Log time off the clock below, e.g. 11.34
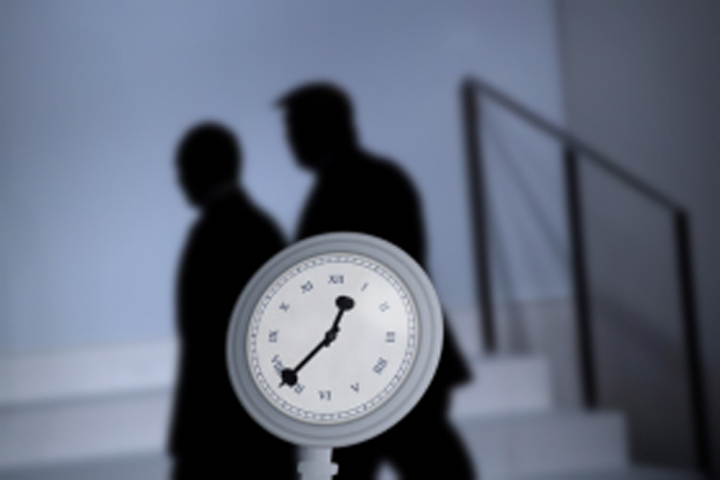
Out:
12.37
